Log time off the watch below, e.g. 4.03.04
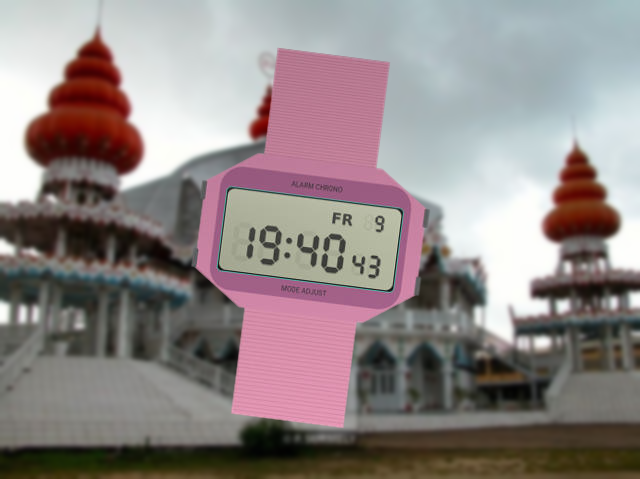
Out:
19.40.43
